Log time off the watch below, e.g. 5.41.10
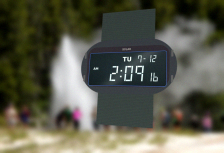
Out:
2.09.16
